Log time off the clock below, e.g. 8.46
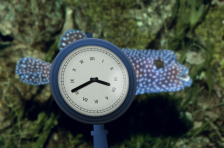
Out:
3.41
